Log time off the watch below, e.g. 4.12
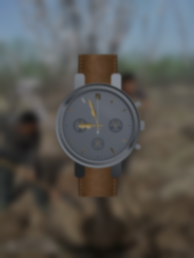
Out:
8.57
